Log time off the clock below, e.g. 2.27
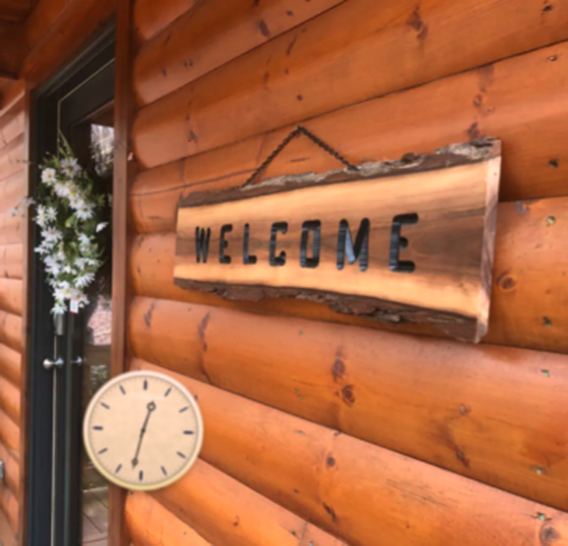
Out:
12.32
